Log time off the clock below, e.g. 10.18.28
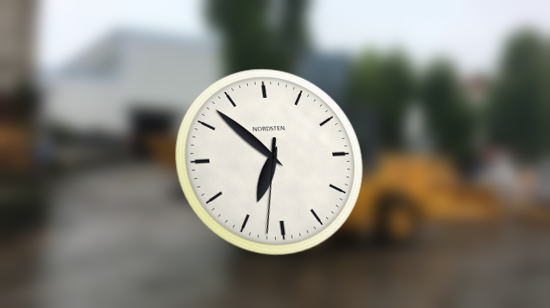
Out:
6.52.32
